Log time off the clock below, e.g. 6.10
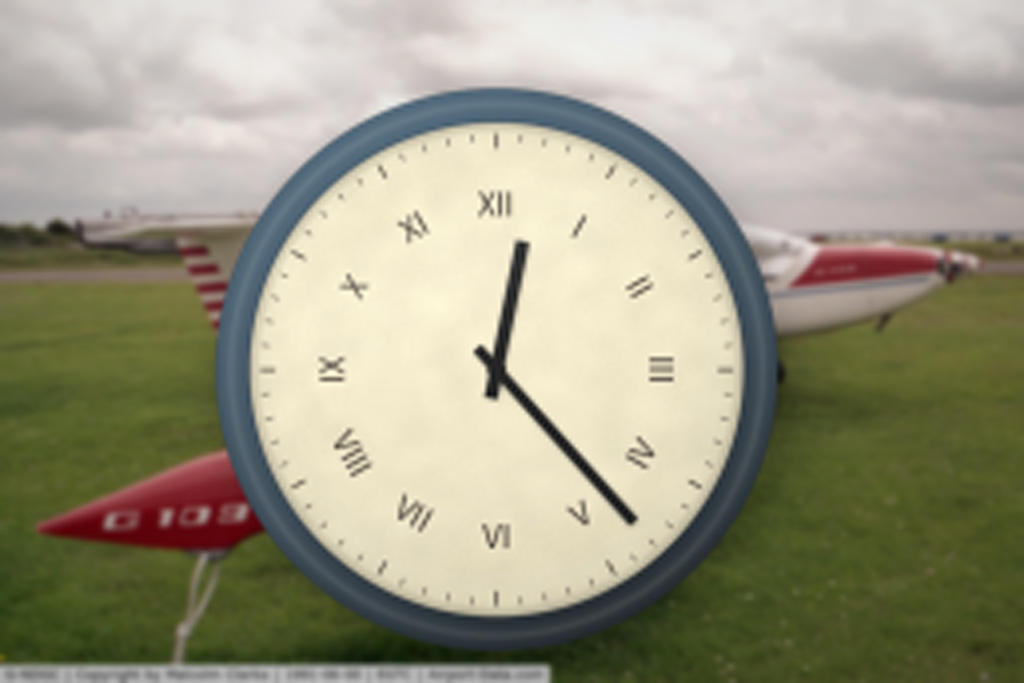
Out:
12.23
